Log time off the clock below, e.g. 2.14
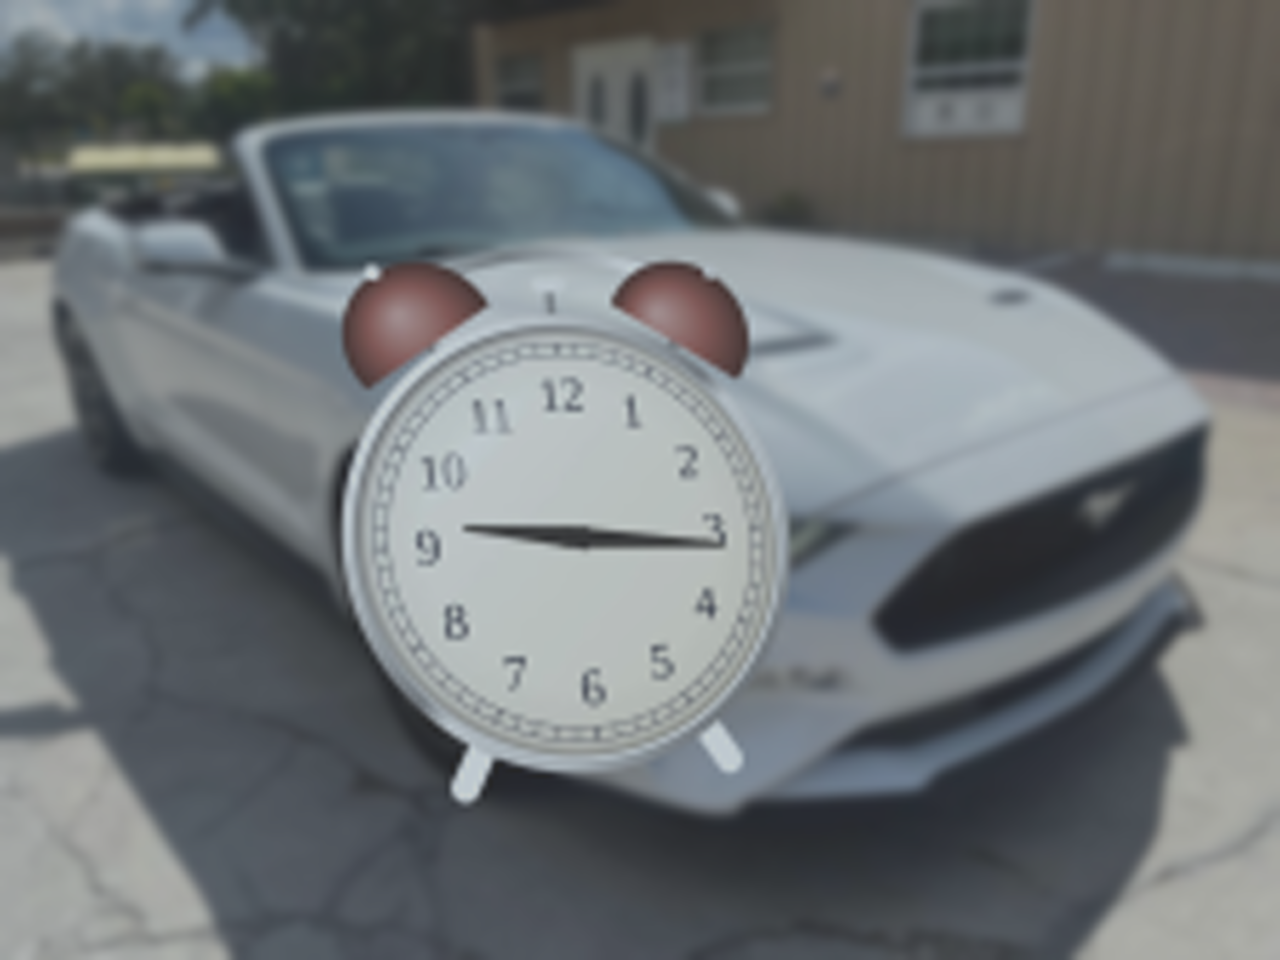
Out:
9.16
